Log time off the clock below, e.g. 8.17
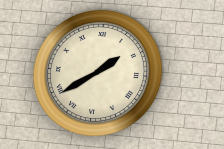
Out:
1.39
